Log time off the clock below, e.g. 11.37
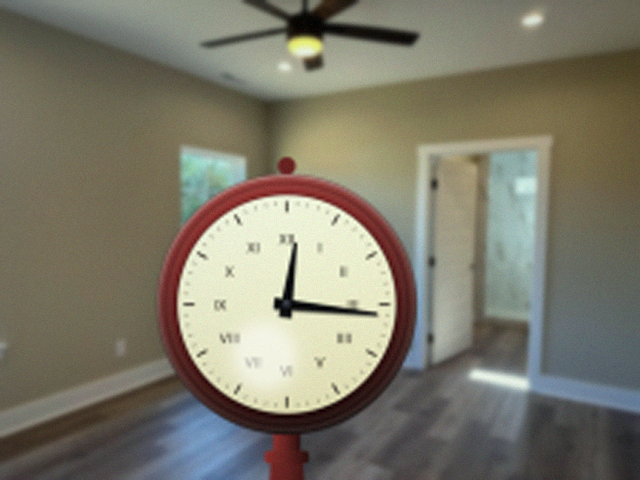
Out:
12.16
